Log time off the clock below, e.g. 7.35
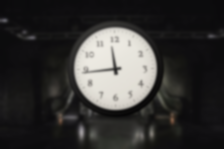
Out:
11.44
